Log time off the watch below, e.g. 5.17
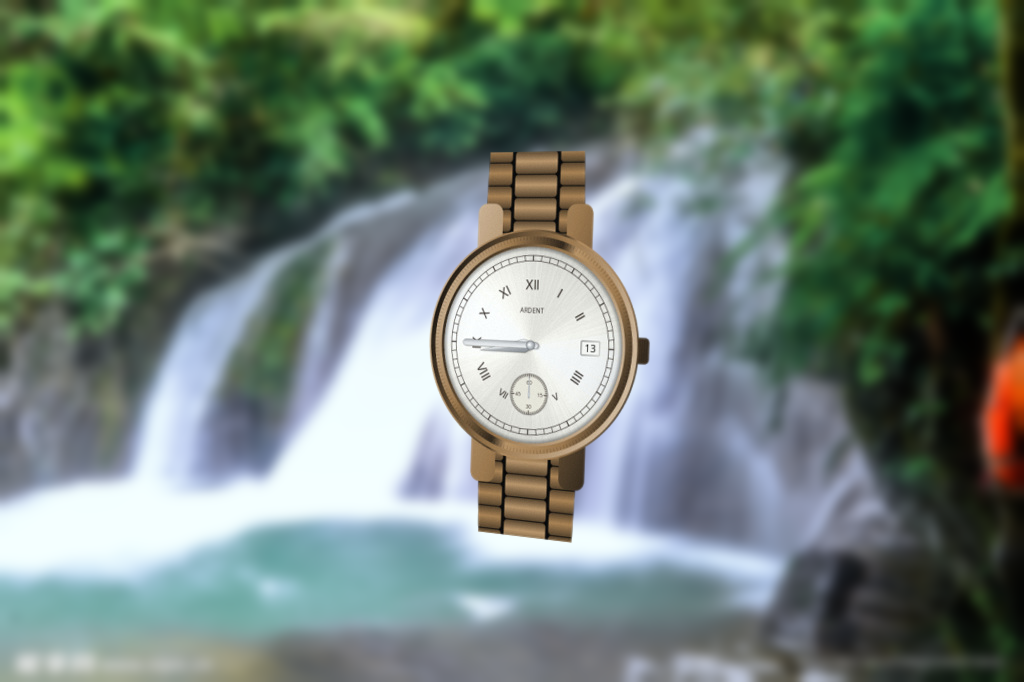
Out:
8.45
